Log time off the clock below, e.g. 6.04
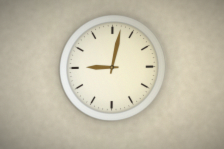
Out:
9.02
